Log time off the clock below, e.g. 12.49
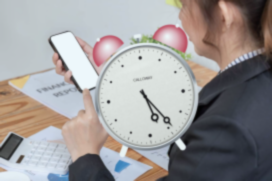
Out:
5.24
